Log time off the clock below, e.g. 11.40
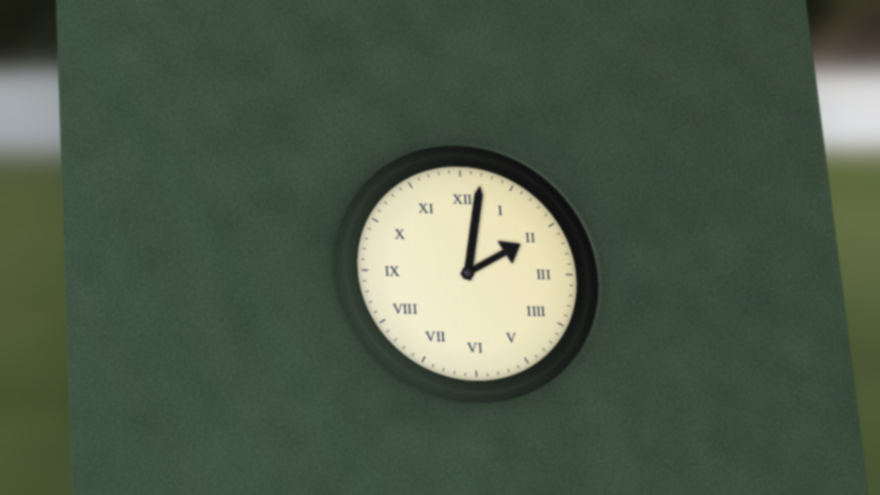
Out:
2.02
